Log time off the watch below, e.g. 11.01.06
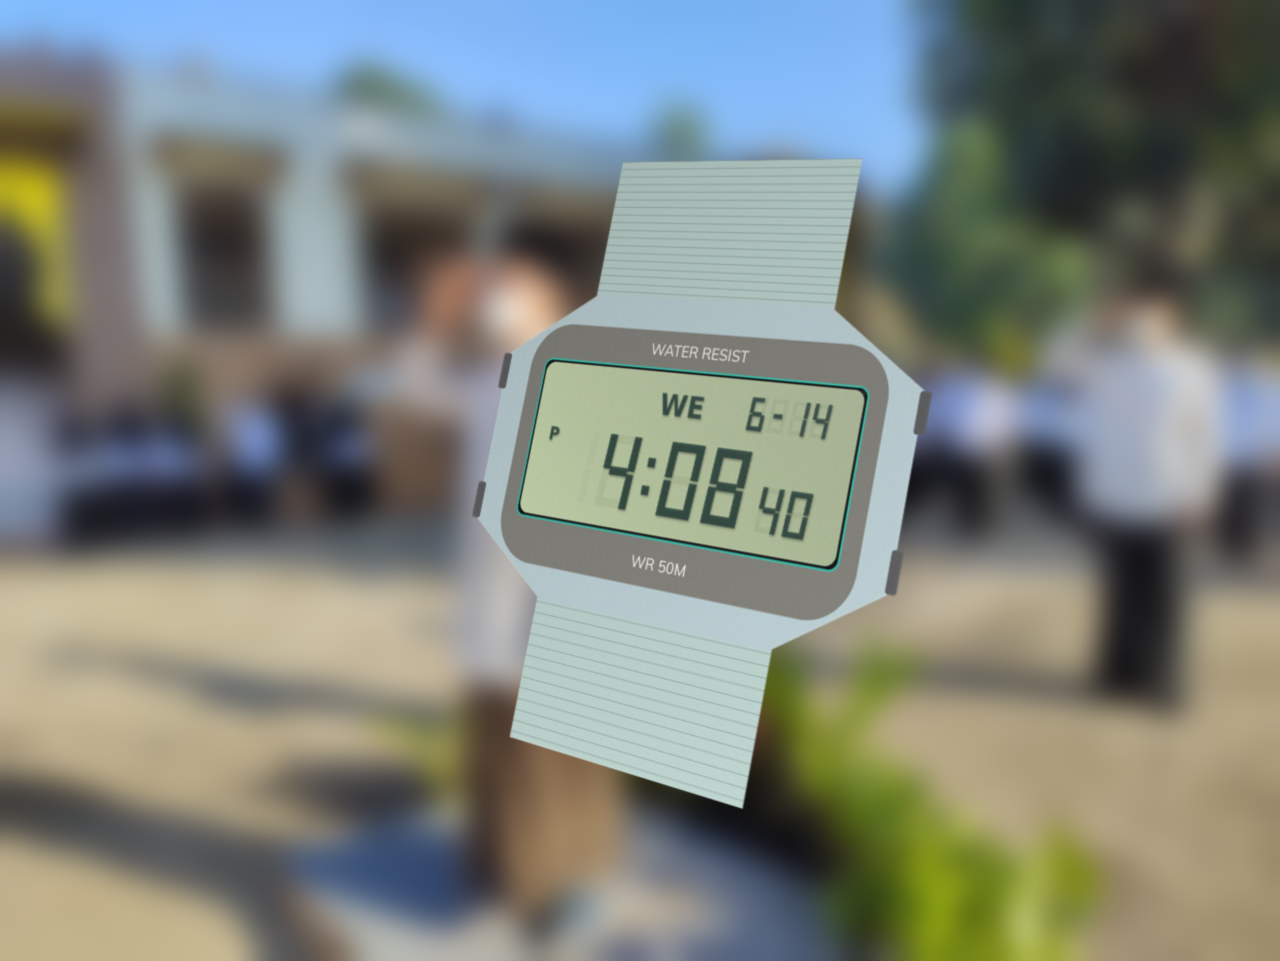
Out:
4.08.40
